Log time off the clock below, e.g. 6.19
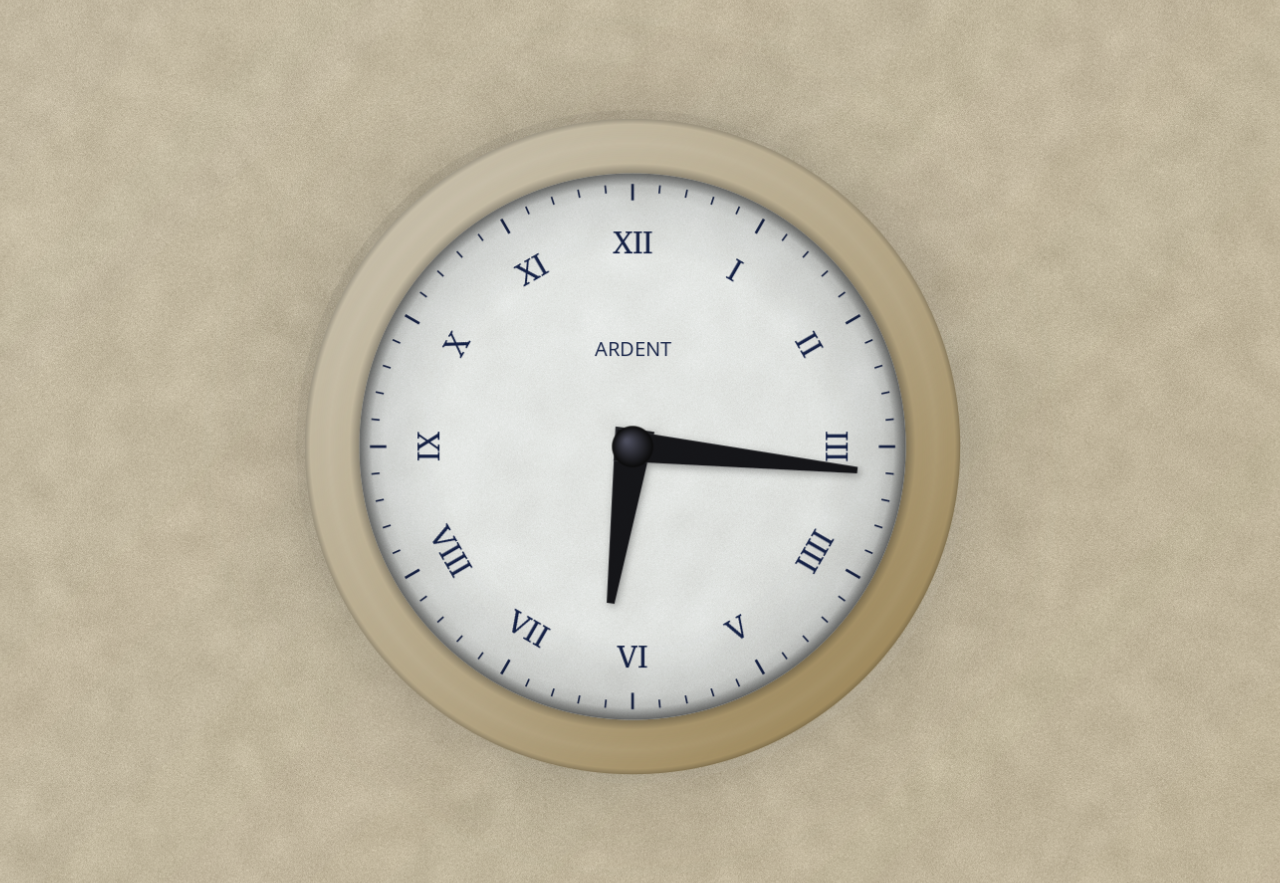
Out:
6.16
